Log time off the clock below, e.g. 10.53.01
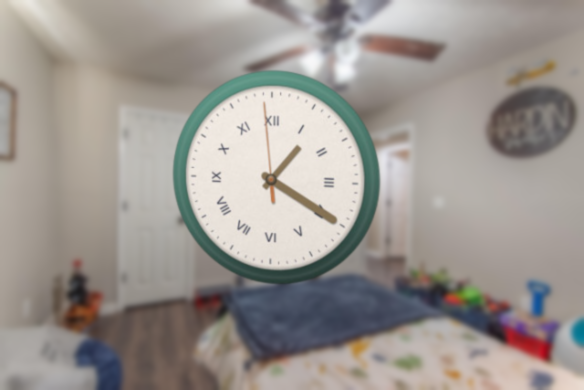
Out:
1.19.59
